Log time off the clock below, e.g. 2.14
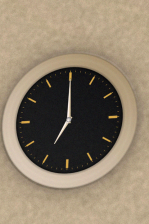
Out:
7.00
